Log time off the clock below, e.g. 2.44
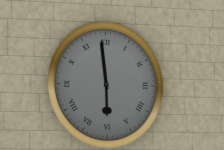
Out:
5.59
